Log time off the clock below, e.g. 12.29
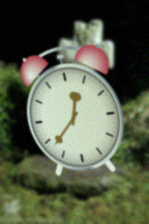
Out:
12.38
